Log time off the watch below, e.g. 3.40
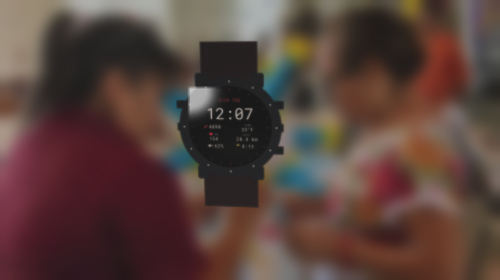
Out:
12.07
